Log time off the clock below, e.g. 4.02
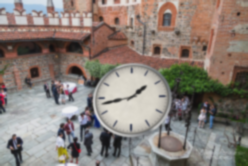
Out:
1.43
